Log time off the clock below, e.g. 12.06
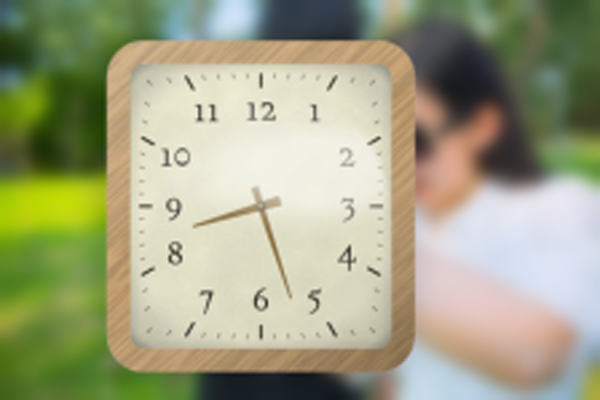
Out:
8.27
